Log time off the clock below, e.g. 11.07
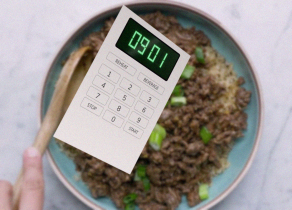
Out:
9.01
